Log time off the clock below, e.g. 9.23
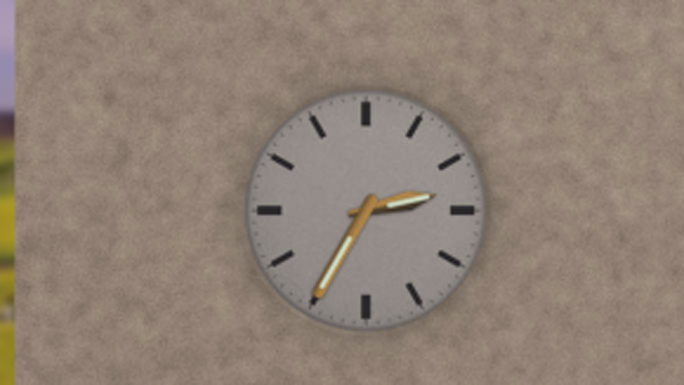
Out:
2.35
